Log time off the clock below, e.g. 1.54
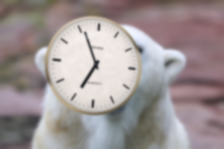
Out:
6.56
